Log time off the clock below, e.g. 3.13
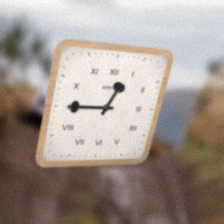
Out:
12.45
